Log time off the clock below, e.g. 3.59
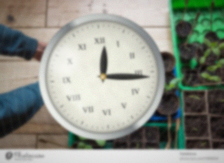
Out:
12.16
